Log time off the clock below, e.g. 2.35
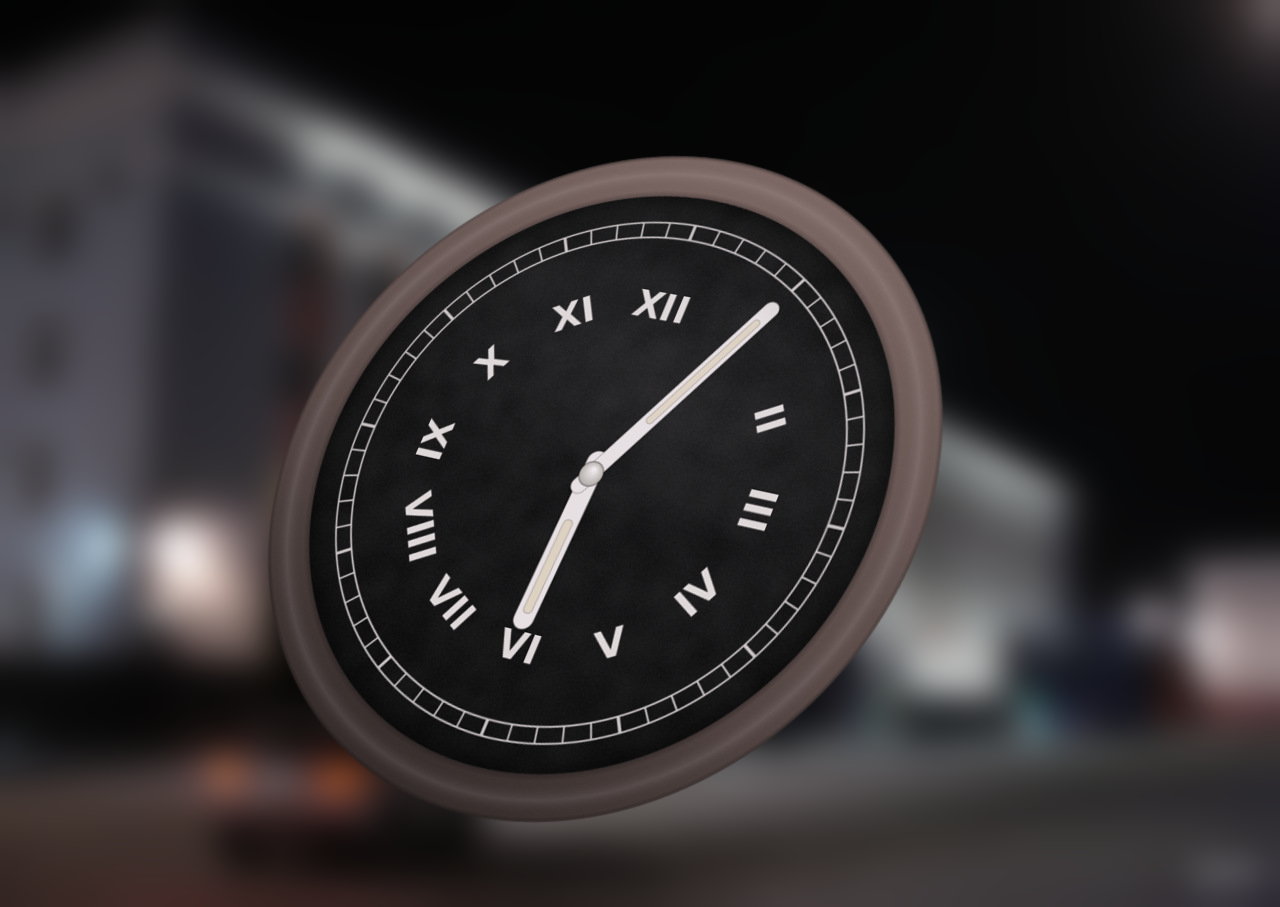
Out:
6.05
